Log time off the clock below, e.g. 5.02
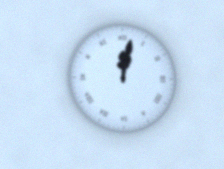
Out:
12.02
